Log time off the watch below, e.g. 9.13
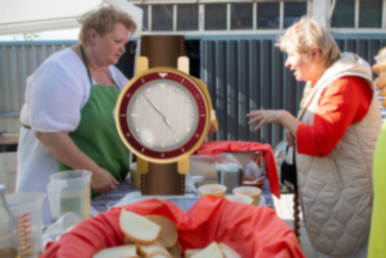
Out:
4.53
